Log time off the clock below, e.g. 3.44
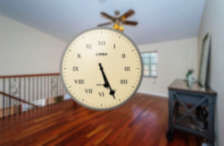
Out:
5.26
